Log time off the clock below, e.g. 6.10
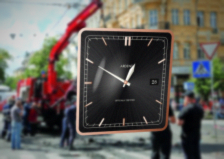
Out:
12.50
